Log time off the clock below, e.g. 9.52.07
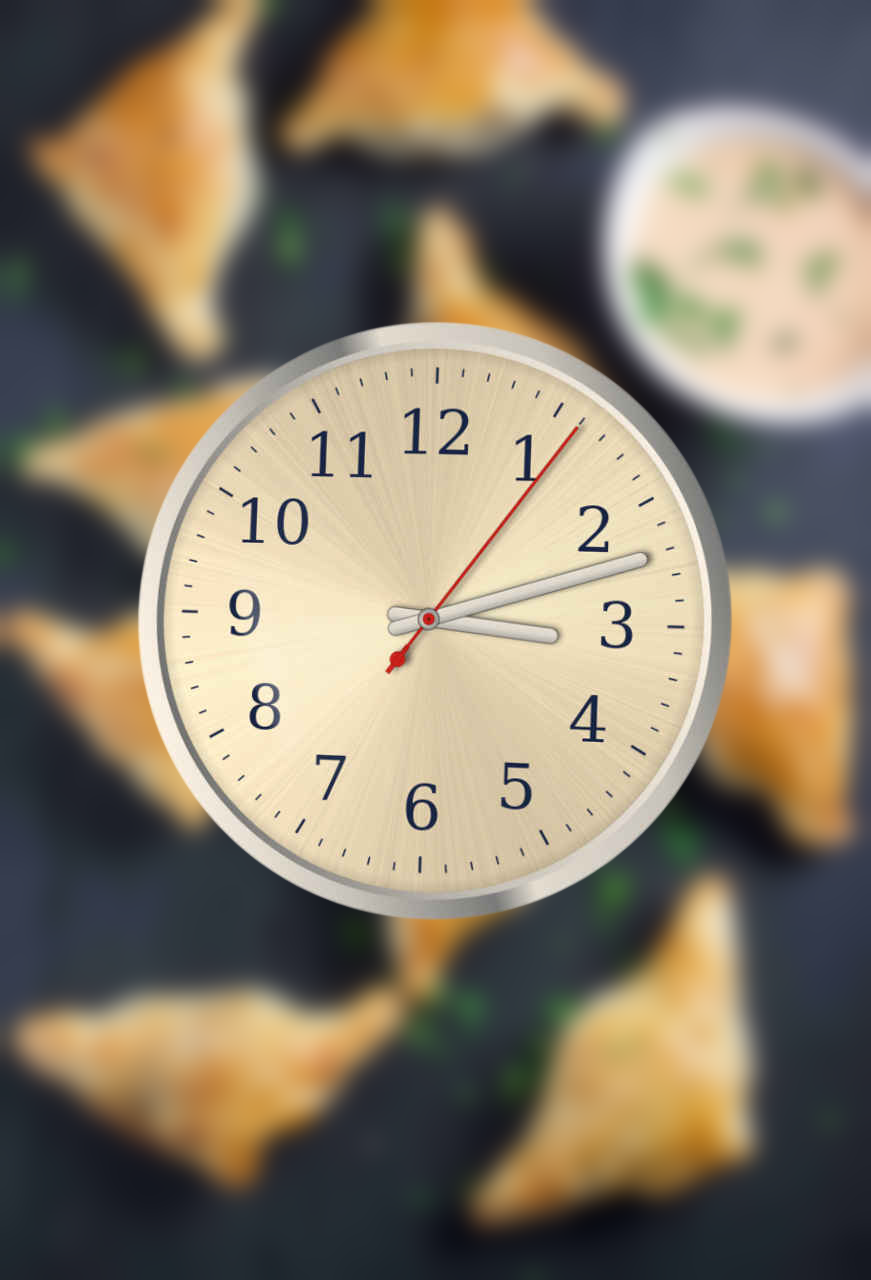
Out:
3.12.06
